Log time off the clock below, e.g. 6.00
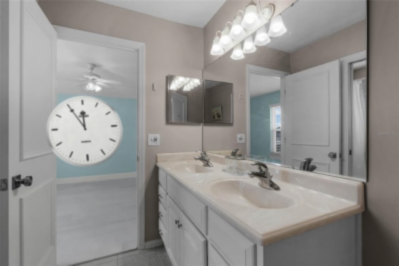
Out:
11.55
